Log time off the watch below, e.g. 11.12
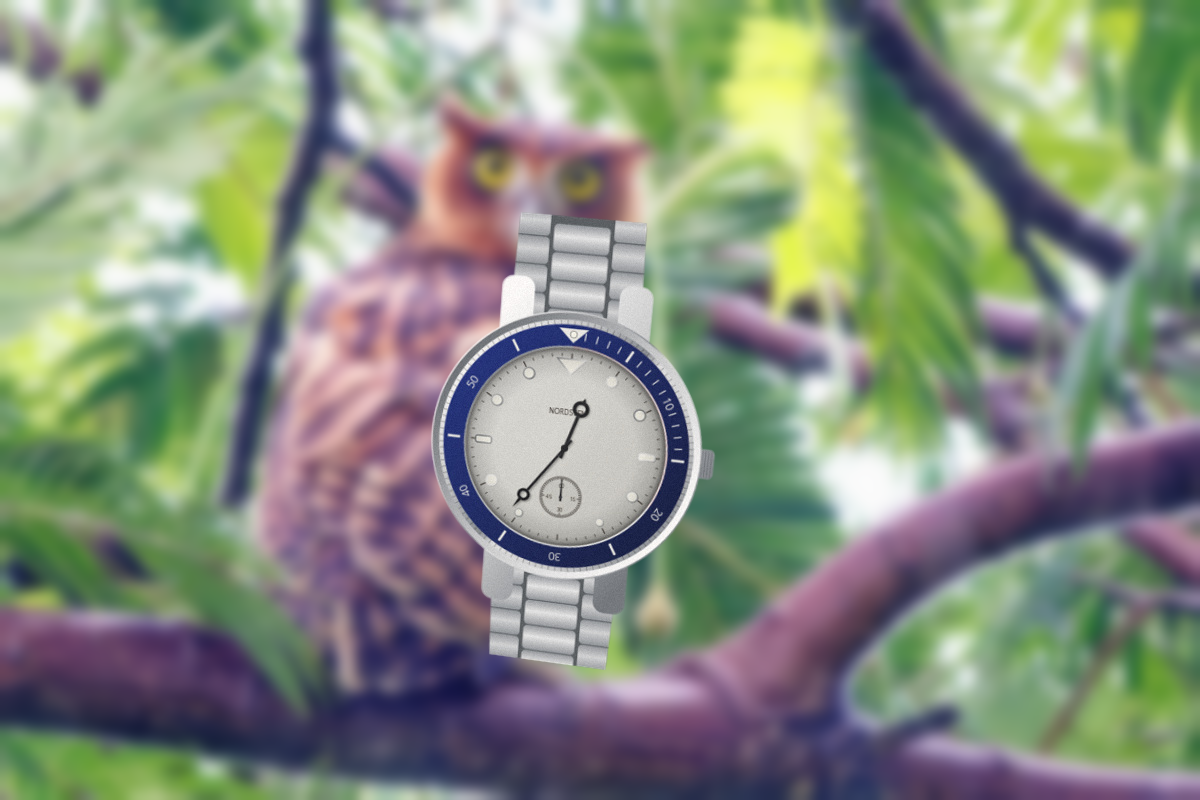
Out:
12.36
